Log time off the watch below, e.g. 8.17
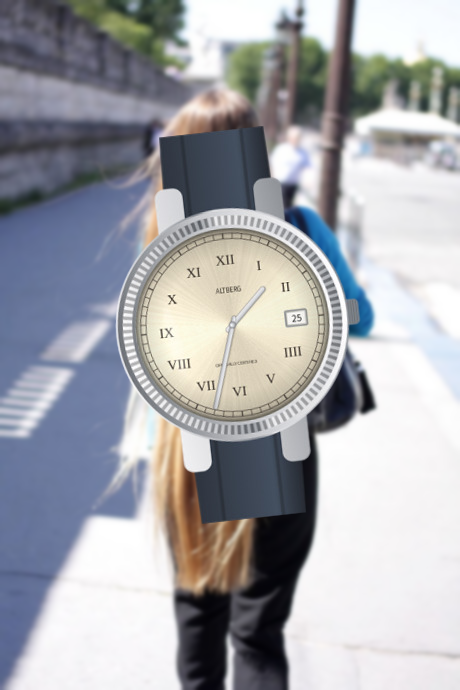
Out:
1.33
